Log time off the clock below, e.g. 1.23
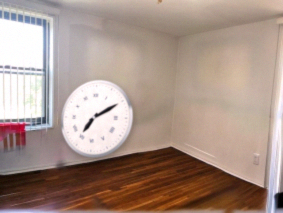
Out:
7.10
